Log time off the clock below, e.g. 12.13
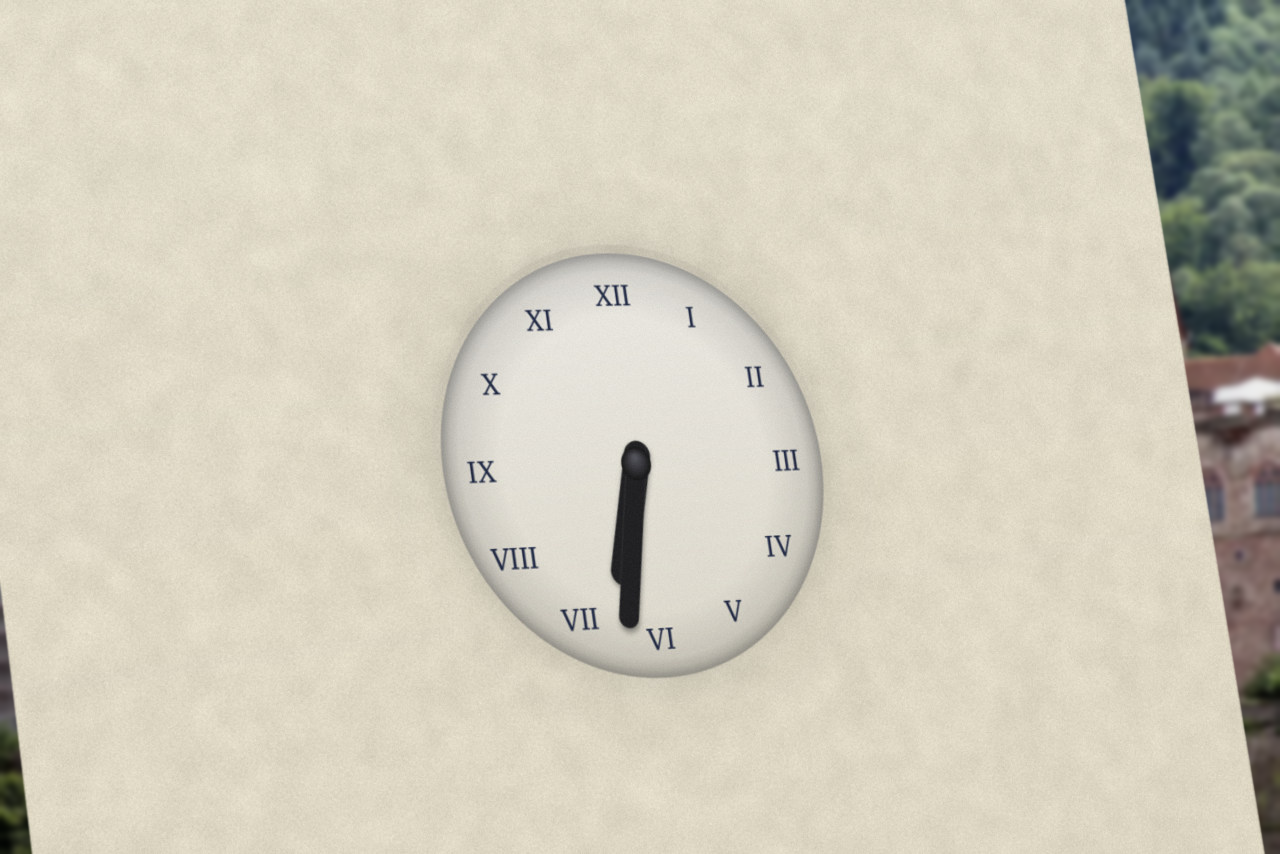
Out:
6.32
